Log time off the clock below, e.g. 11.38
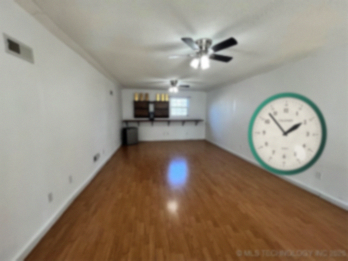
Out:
1.53
